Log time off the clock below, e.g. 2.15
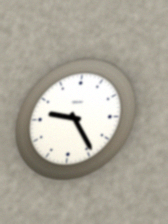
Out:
9.24
